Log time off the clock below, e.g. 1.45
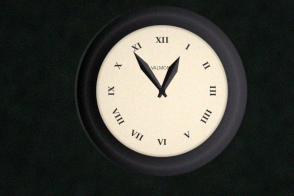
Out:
12.54
